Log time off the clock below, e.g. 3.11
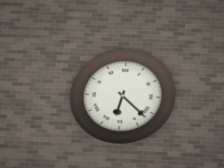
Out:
6.22
